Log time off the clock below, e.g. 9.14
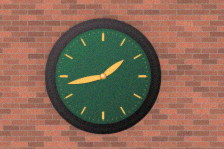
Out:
1.43
